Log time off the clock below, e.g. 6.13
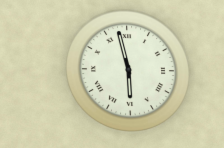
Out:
5.58
